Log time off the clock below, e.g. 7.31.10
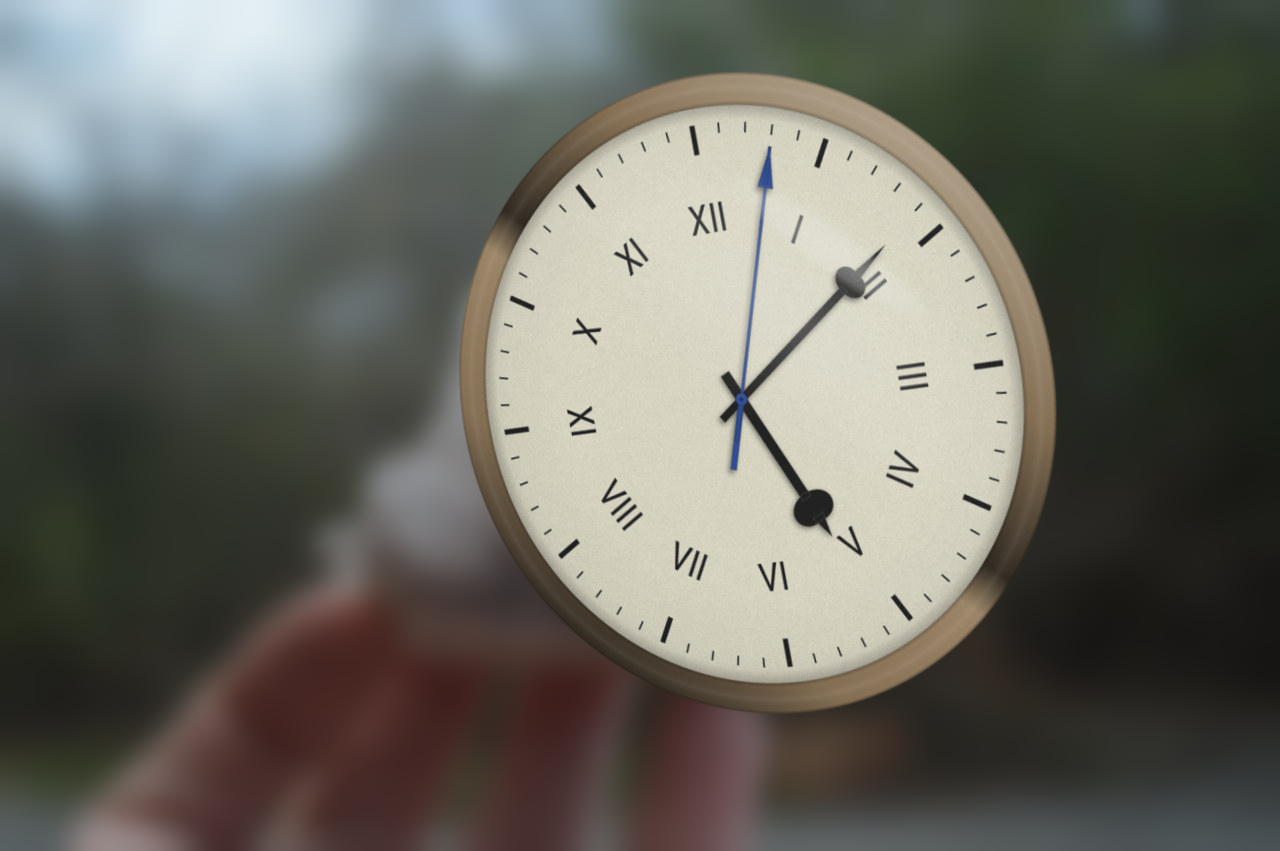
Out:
5.09.03
